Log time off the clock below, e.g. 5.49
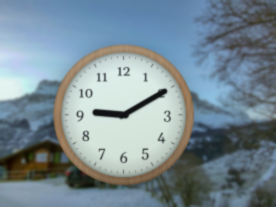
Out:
9.10
